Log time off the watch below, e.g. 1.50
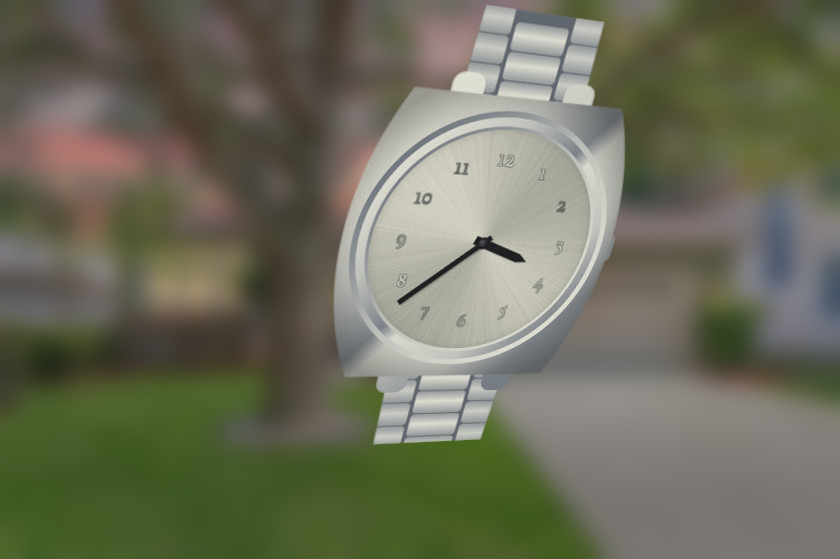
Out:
3.38
